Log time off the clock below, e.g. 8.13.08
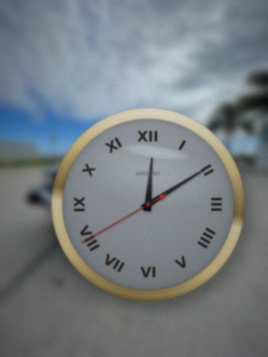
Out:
12.09.40
